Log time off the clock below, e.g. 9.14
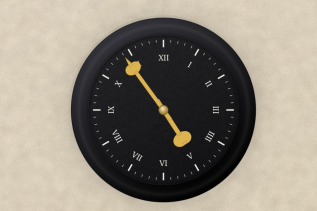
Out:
4.54
